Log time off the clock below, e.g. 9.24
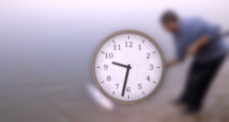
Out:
9.32
